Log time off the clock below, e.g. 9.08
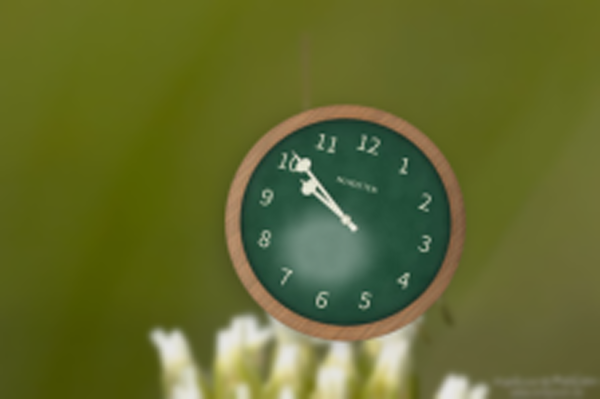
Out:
9.51
